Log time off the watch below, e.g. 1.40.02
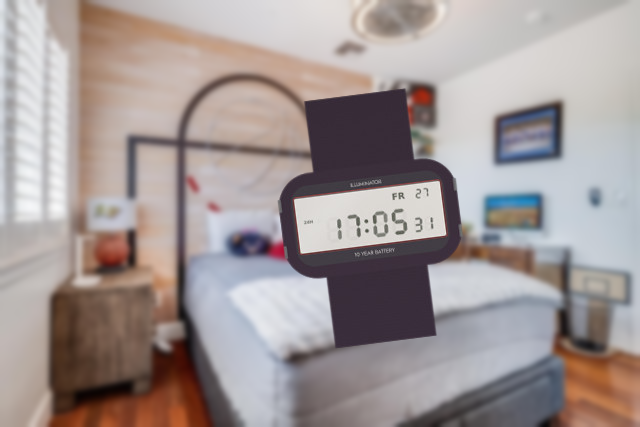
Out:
17.05.31
